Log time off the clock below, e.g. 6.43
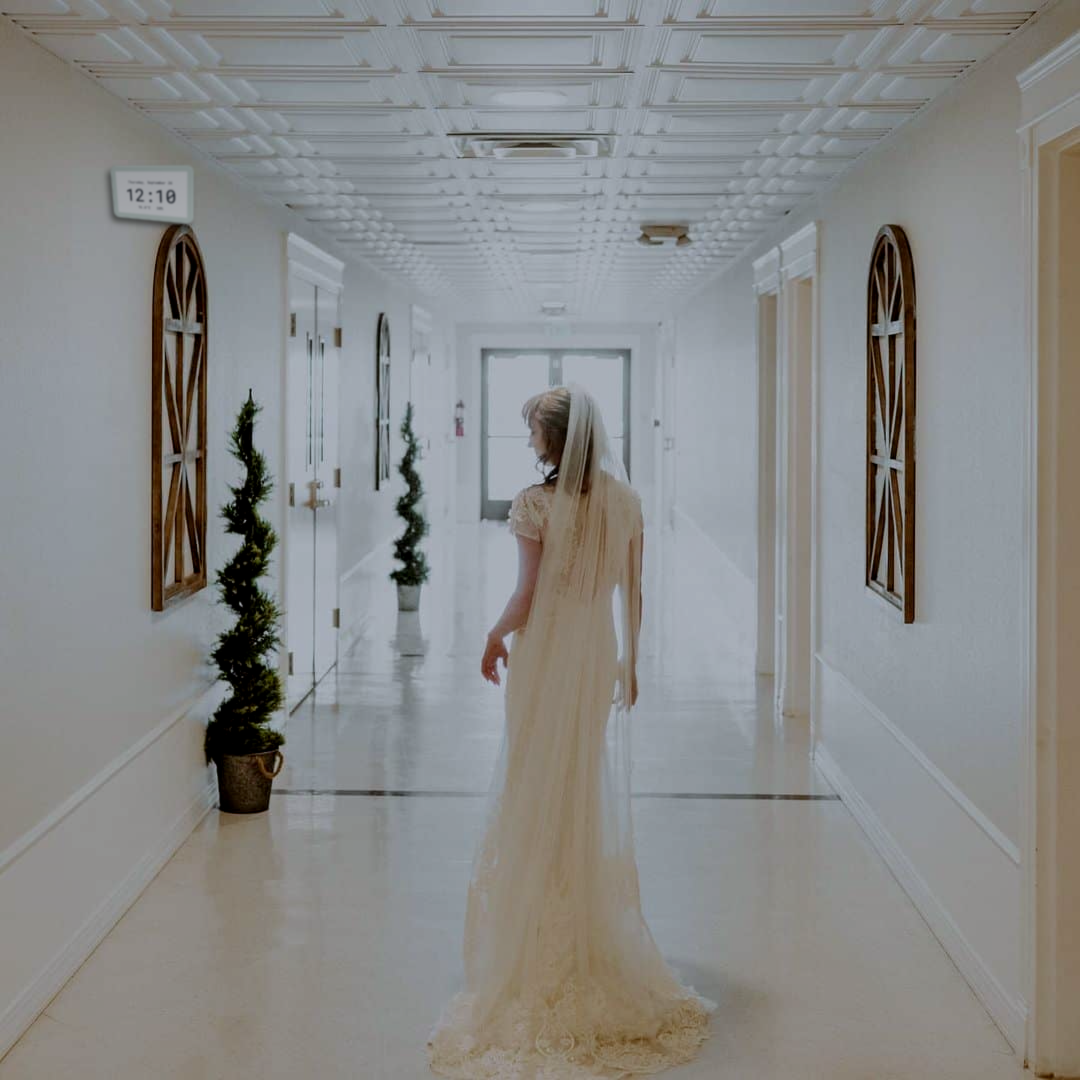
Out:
12.10
